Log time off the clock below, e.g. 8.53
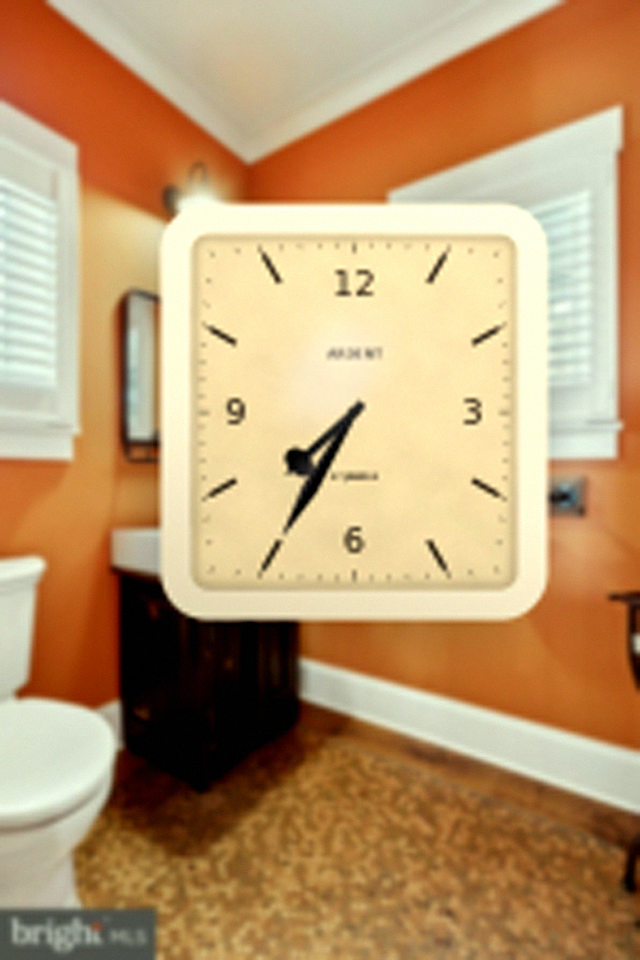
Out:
7.35
